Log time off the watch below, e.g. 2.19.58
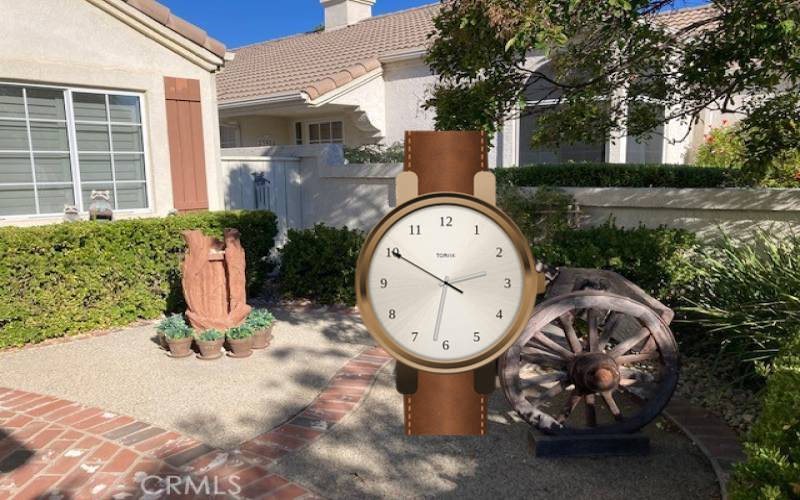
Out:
2.31.50
